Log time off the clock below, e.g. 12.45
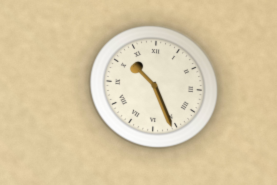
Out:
10.26
